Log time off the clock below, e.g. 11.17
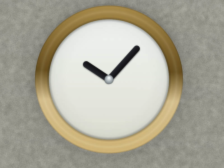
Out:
10.07
